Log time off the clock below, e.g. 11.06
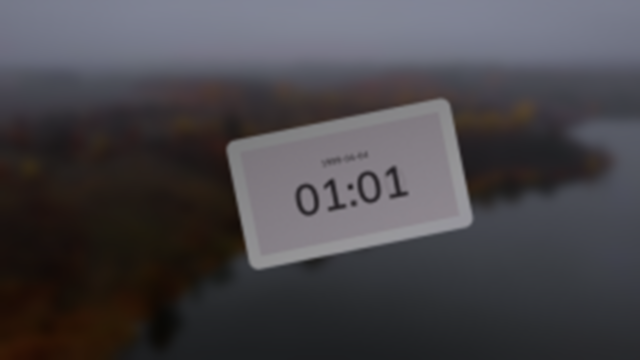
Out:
1.01
